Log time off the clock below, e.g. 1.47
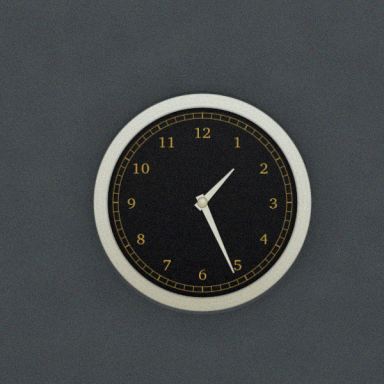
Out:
1.26
